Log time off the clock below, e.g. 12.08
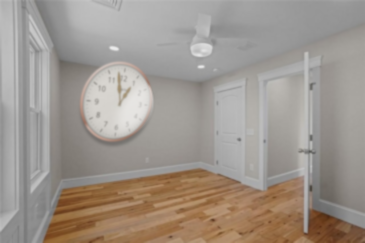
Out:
12.58
